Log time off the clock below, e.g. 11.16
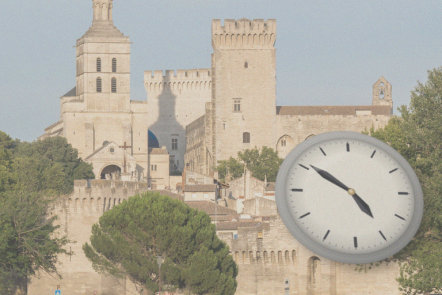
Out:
4.51
